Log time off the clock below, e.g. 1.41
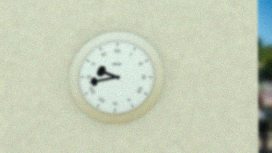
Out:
9.43
